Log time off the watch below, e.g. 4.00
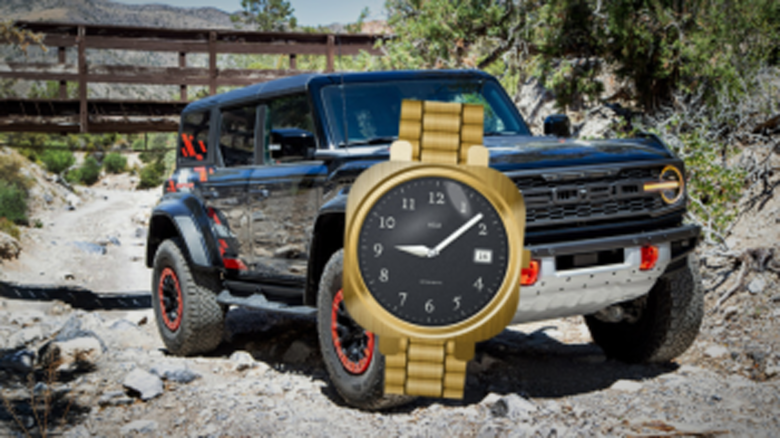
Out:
9.08
